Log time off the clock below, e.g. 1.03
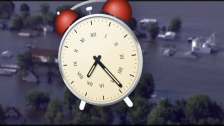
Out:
7.24
